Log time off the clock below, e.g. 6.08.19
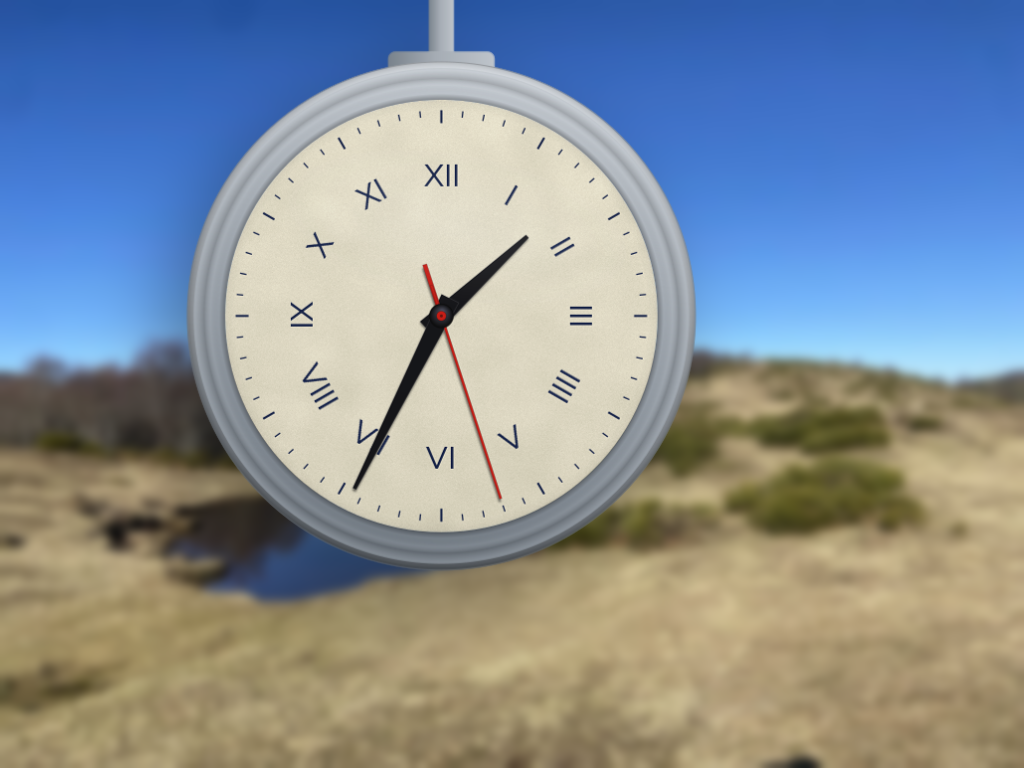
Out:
1.34.27
